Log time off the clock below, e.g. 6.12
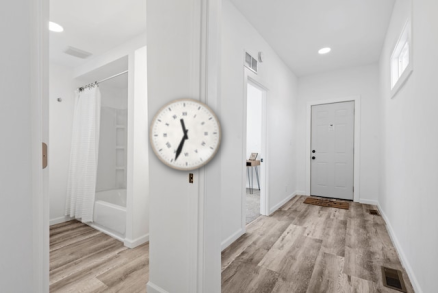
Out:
11.34
